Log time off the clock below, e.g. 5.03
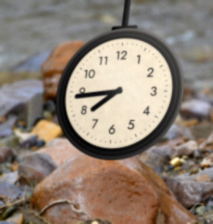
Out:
7.44
